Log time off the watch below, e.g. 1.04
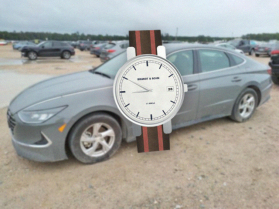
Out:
8.50
